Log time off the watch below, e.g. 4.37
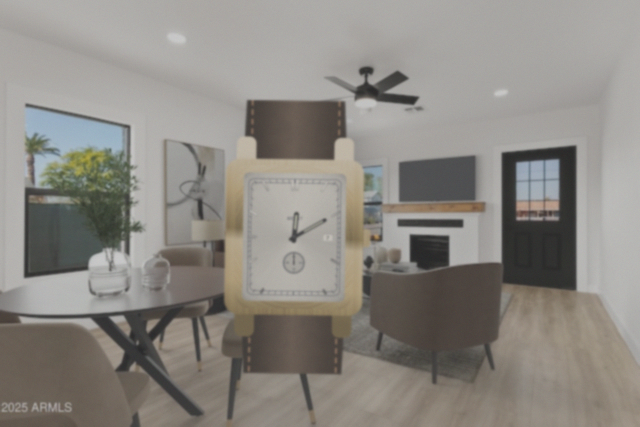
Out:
12.10
